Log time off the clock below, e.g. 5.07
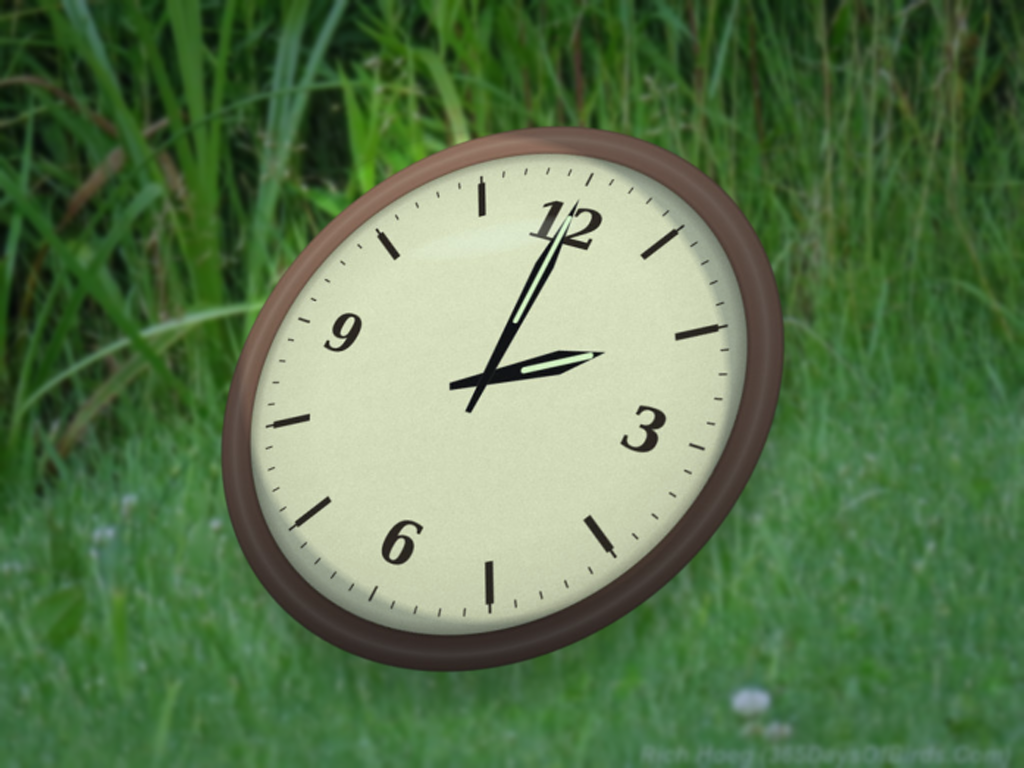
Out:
2.00
